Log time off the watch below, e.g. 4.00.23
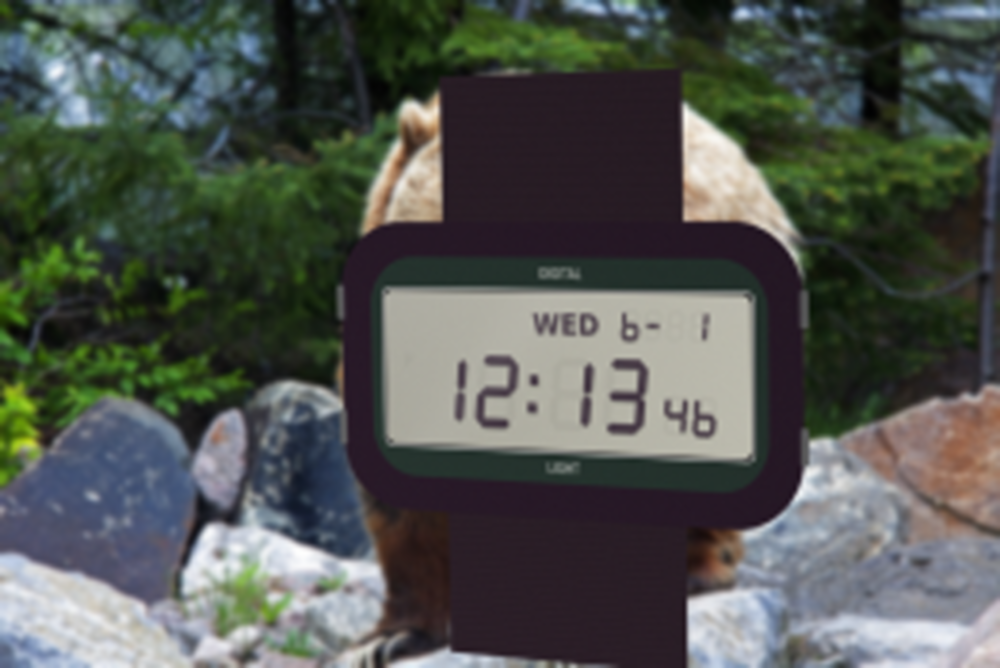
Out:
12.13.46
